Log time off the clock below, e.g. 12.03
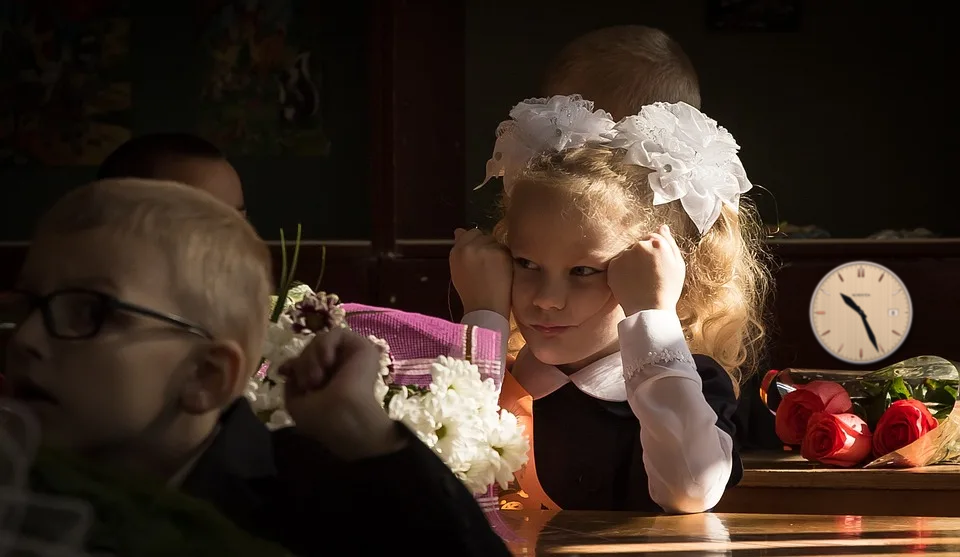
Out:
10.26
